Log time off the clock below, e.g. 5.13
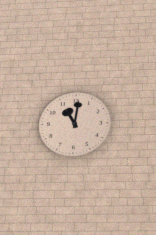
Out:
11.01
